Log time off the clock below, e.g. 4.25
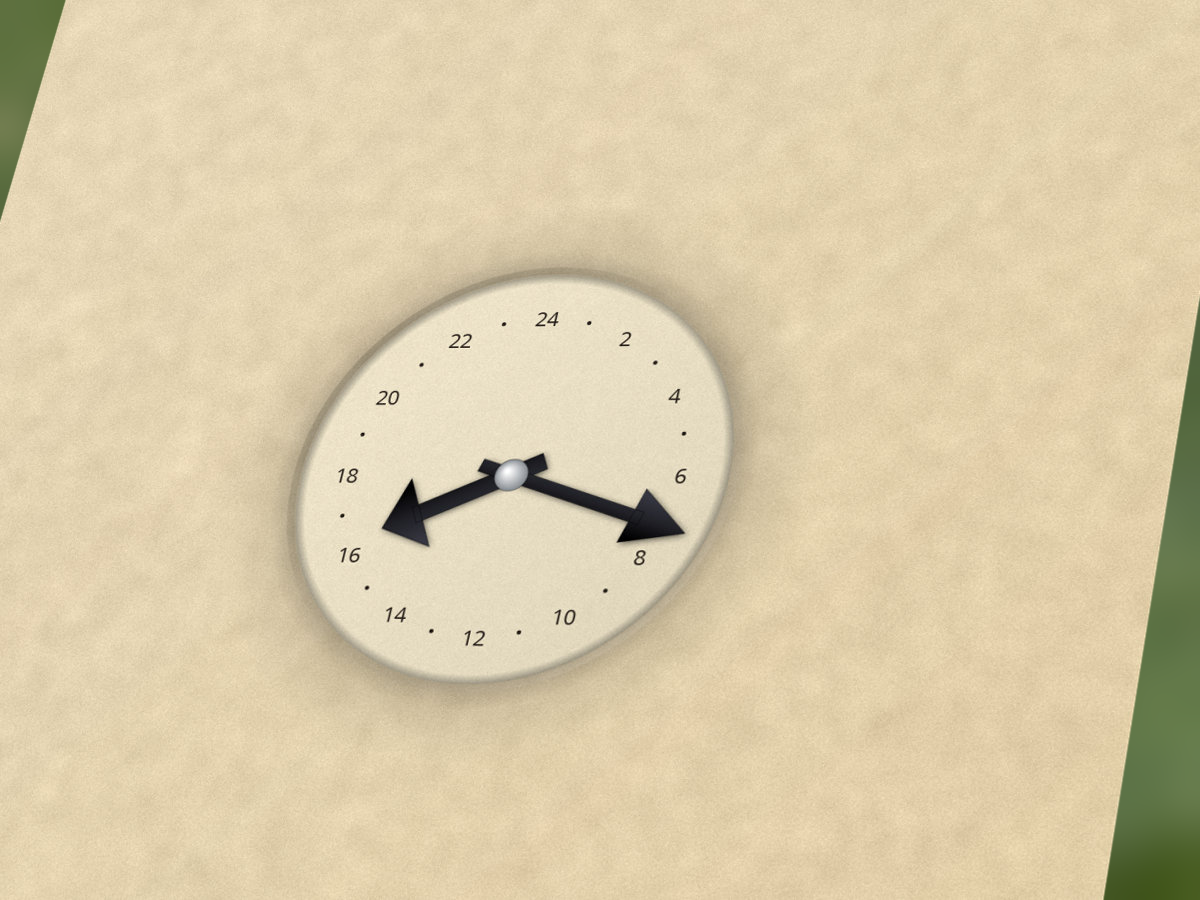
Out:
16.18
